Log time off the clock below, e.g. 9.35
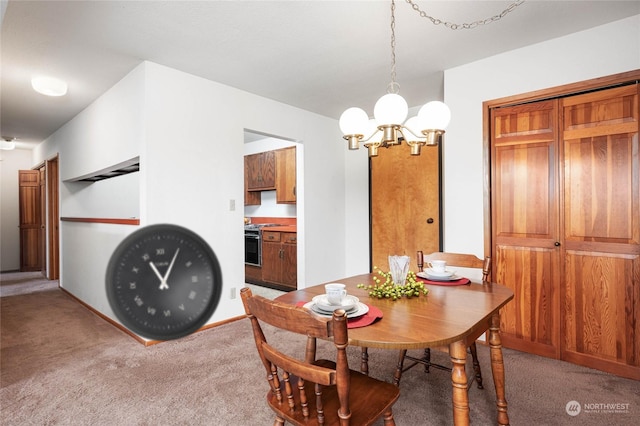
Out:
11.05
